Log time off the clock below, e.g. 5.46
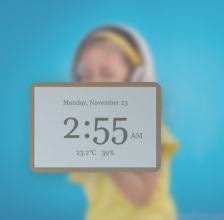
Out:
2.55
